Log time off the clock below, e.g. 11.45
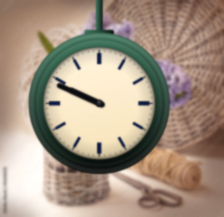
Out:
9.49
